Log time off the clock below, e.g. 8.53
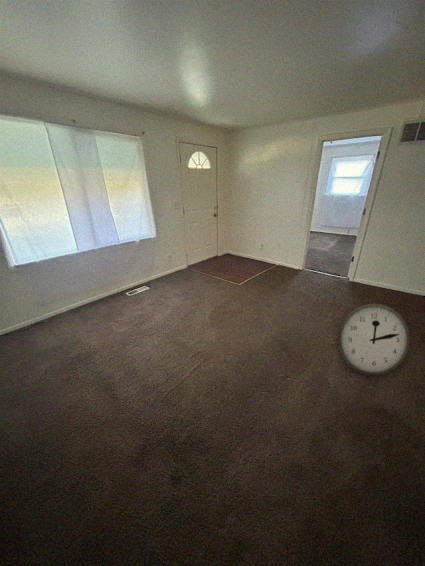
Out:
12.13
